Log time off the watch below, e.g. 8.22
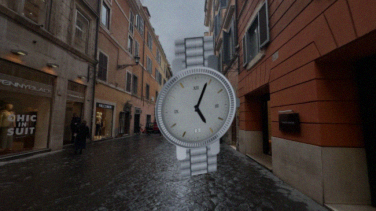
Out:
5.04
